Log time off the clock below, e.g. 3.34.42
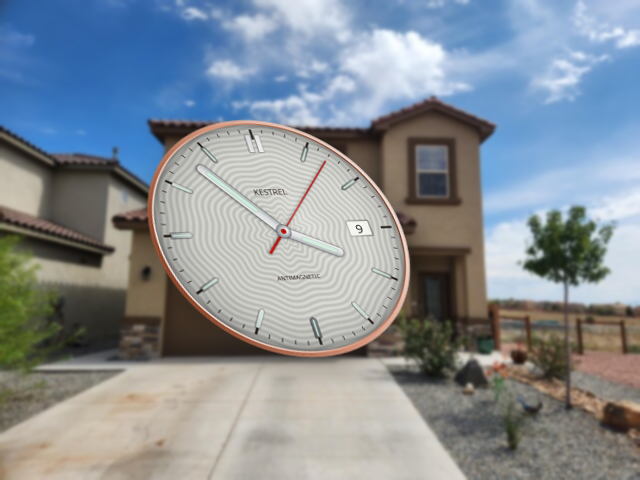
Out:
3.53.07
